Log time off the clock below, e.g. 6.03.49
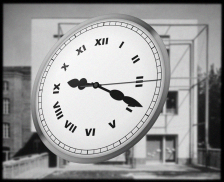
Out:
9.19.15
